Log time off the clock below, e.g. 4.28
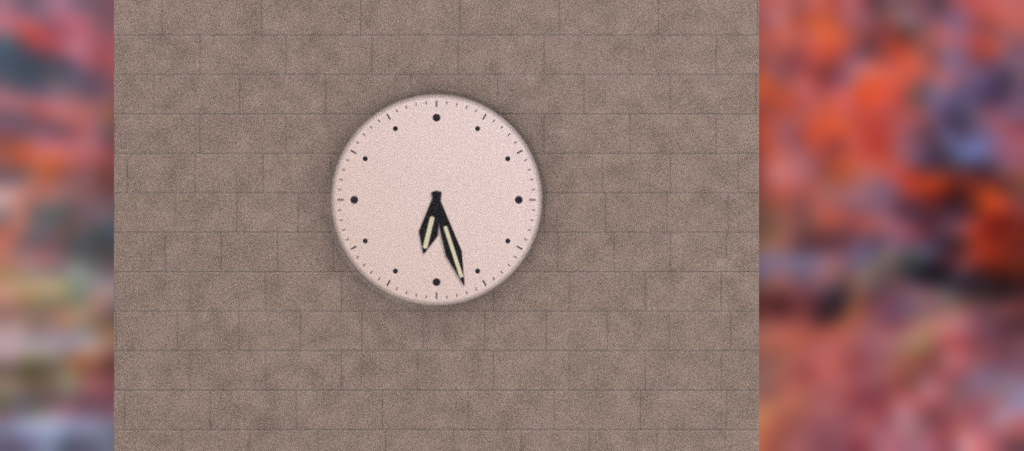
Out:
6.27
